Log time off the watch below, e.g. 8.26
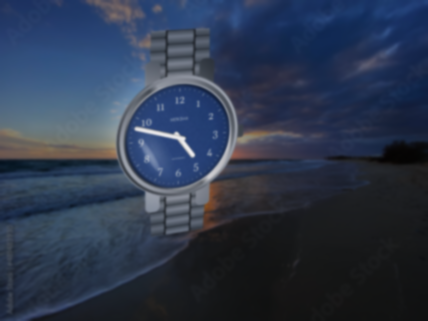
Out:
4.48
